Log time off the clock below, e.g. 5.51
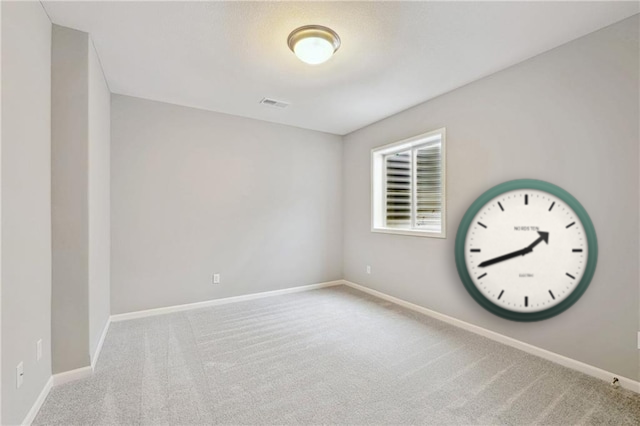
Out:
1.42
